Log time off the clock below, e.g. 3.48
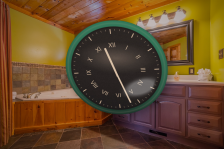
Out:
11.27
